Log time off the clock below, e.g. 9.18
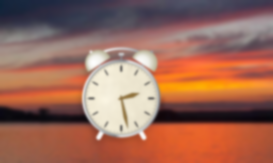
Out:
2.28
